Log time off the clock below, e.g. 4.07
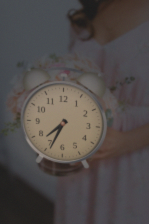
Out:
7.34
